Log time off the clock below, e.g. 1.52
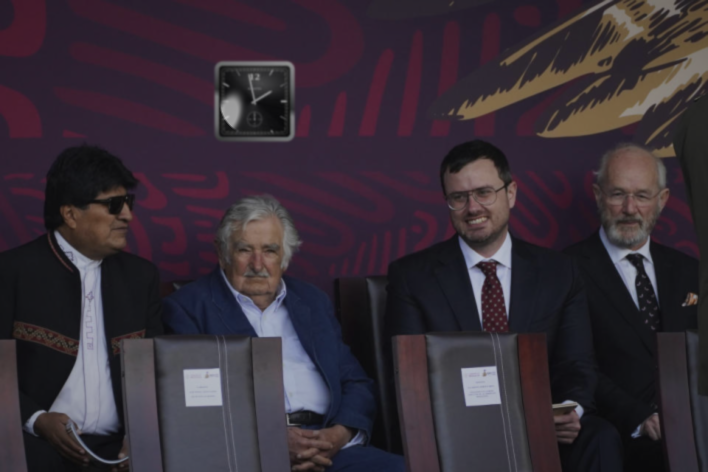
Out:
1.58
